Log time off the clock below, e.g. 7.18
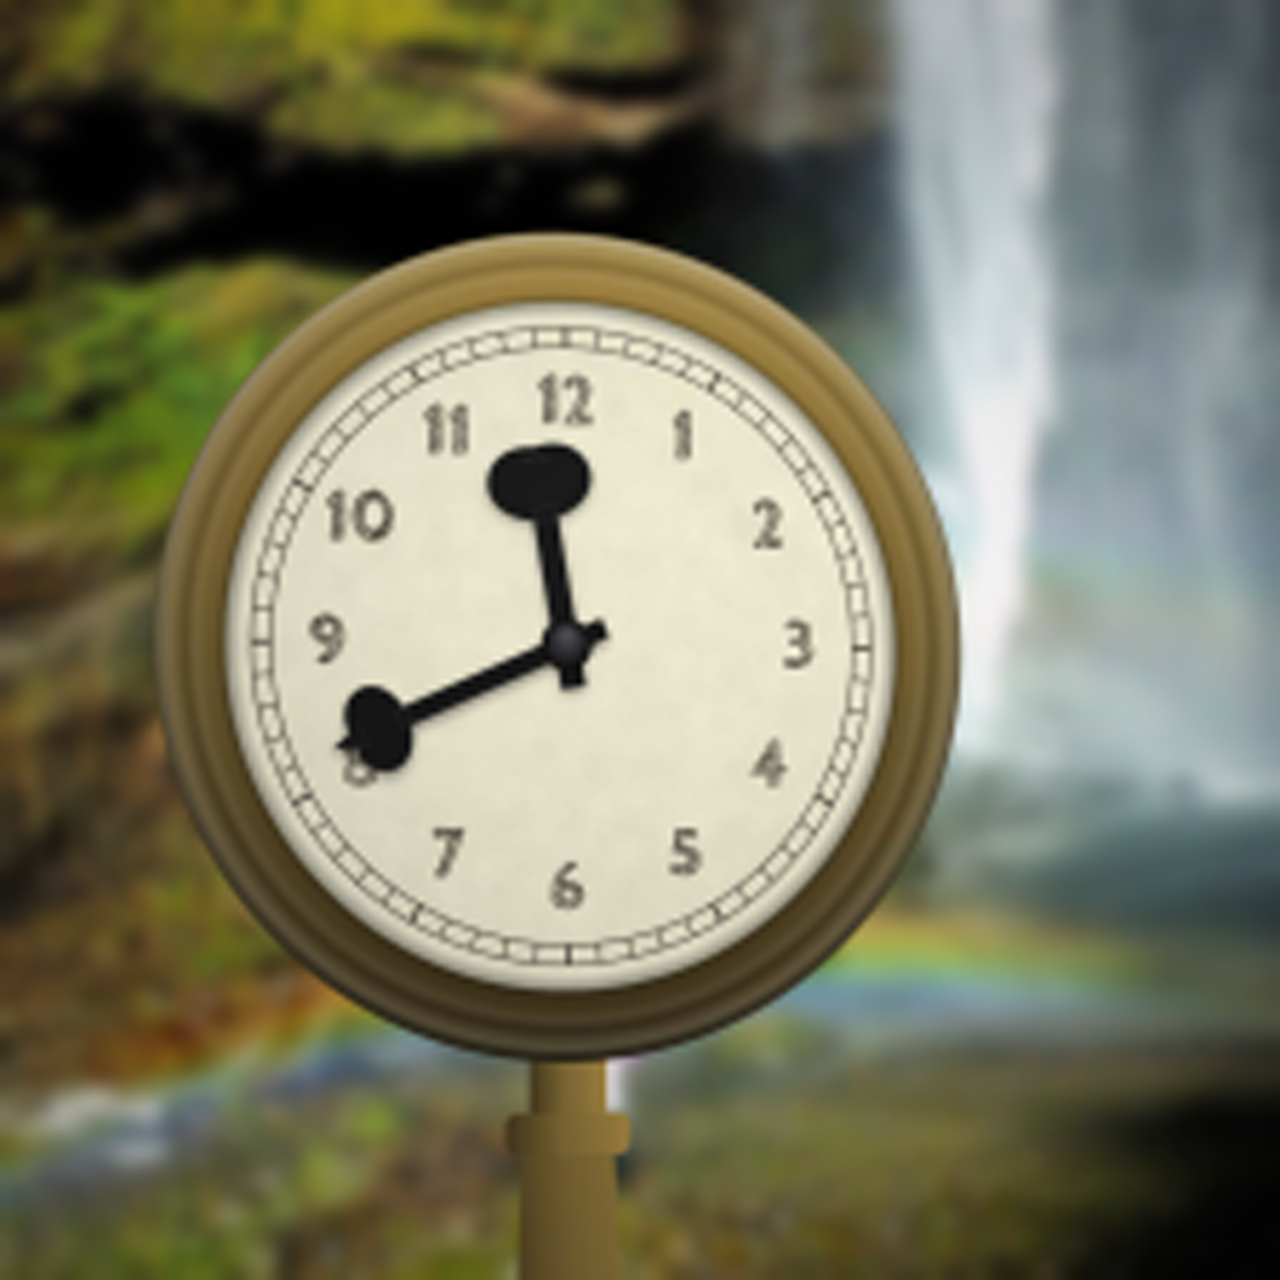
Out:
11.41
